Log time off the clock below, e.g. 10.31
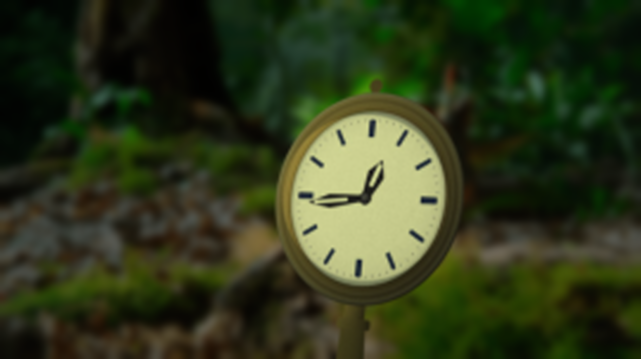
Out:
12.44
